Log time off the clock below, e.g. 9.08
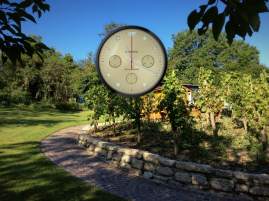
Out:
11.19
